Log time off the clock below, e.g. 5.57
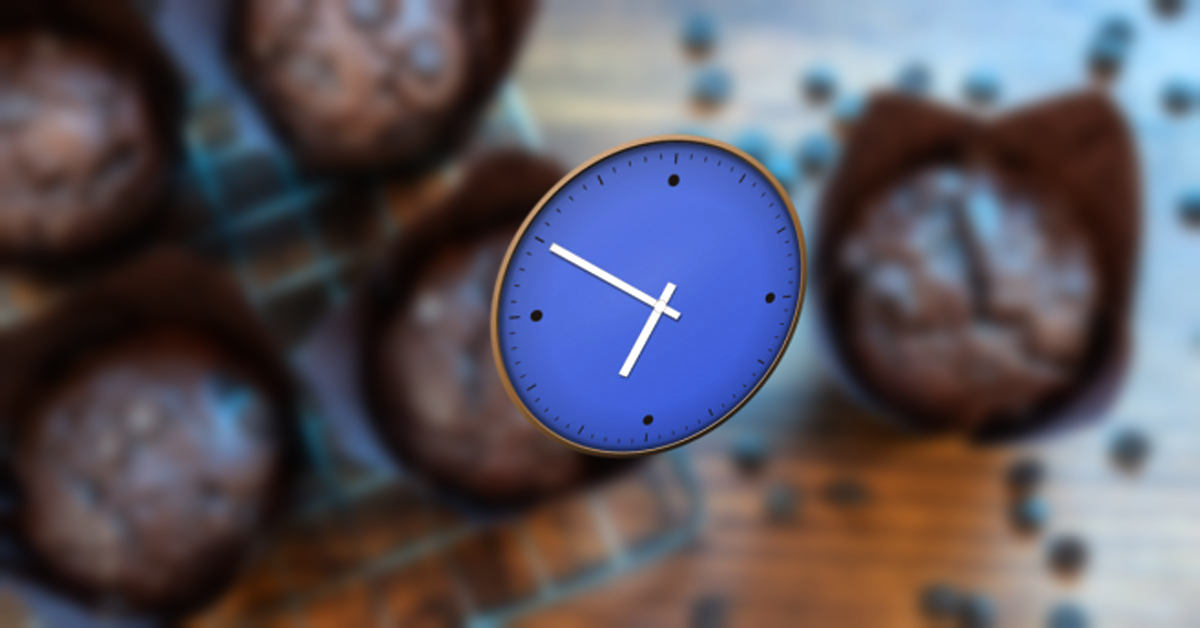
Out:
6.50
